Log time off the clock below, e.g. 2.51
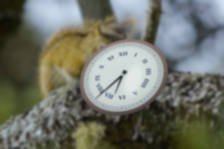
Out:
6.38
